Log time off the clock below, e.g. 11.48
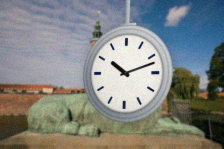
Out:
10.12
